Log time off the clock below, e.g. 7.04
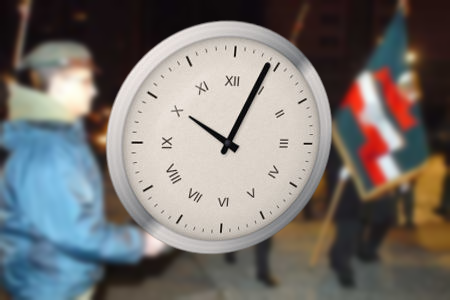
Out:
10.04
